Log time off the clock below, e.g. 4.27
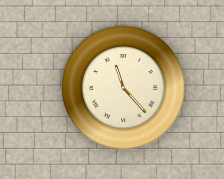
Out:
11.23
